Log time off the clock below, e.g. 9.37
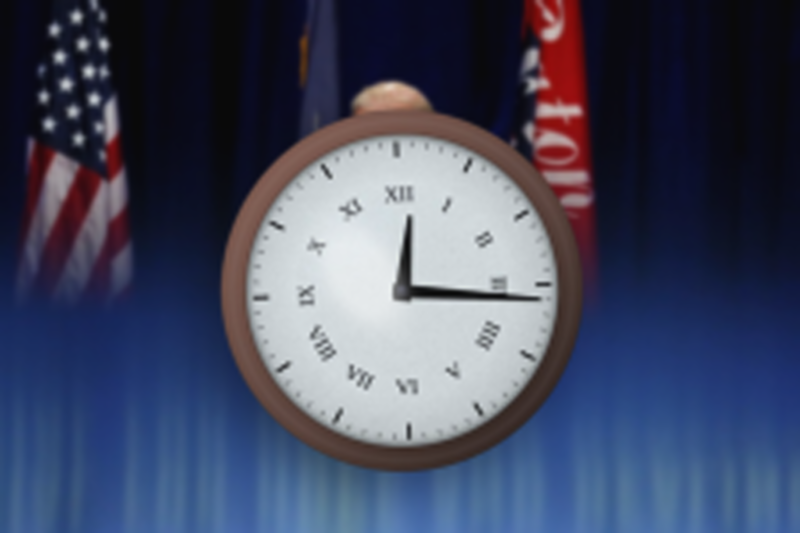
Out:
12.16
